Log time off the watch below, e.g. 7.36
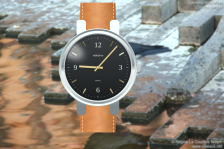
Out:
9.07
